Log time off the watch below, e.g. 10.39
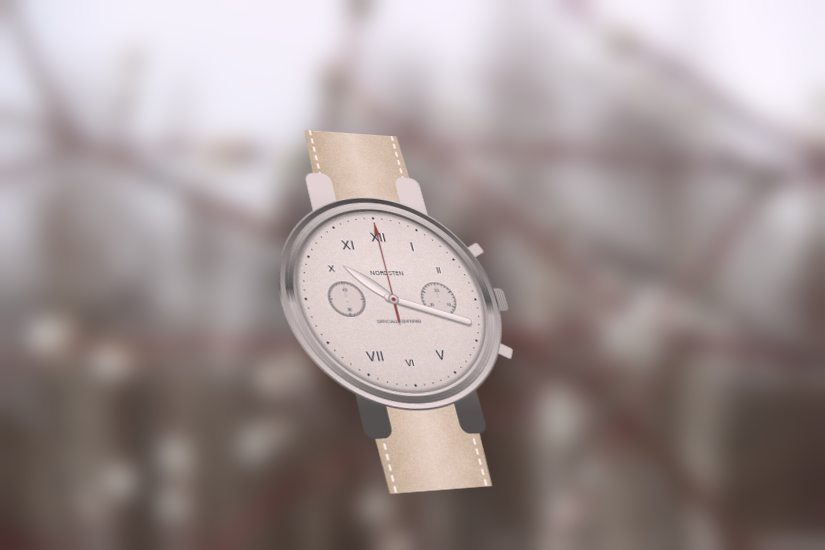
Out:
10.18
